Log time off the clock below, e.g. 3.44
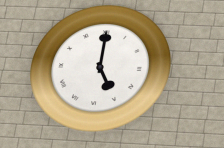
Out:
5.00
